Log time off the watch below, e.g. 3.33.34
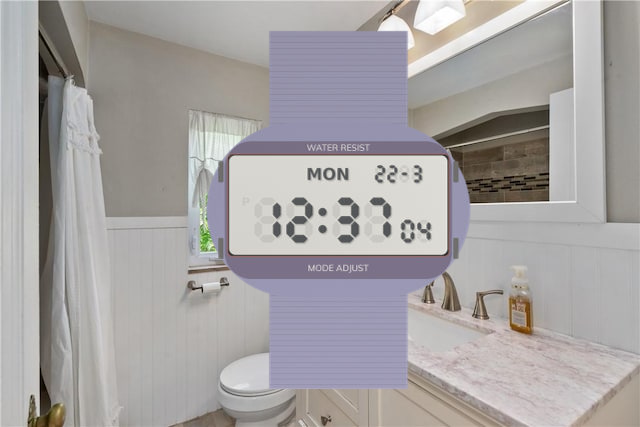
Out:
12.37.04
